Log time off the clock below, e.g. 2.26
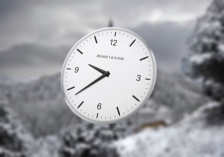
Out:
9.38
